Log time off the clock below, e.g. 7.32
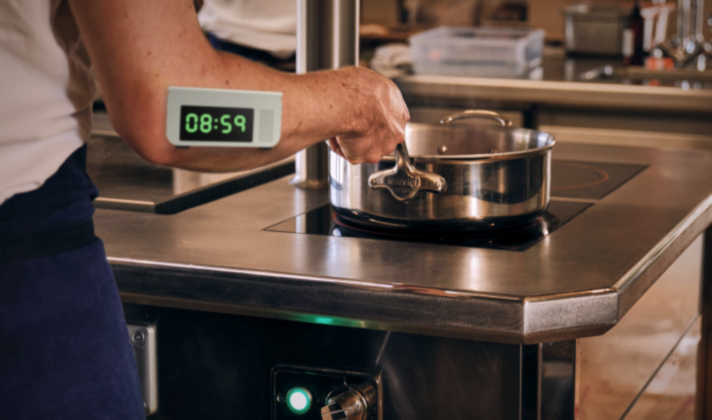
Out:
8.59
